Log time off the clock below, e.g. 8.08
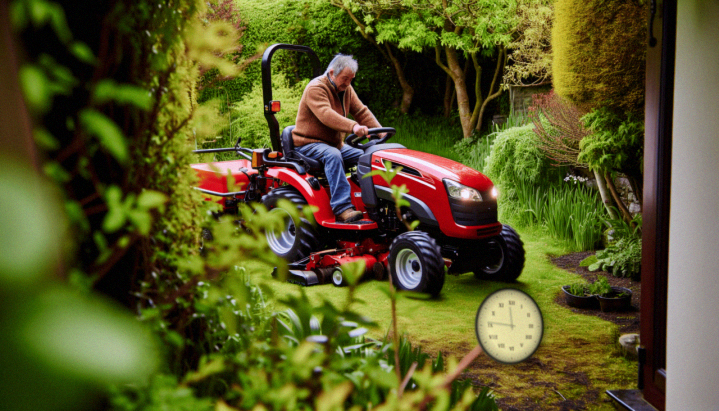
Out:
11.46
